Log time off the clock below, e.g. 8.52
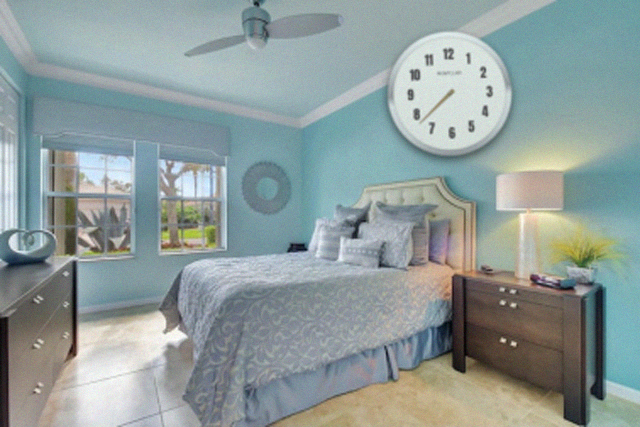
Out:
7.38
